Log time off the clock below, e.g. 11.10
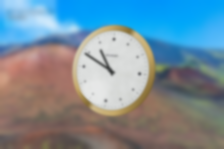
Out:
10.49
